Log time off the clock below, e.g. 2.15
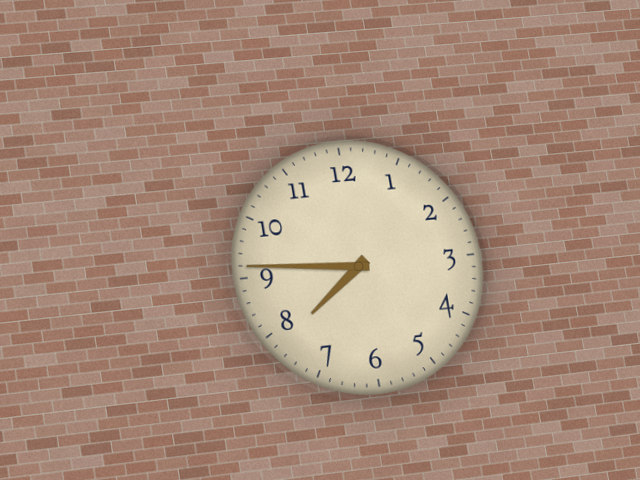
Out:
7.46
